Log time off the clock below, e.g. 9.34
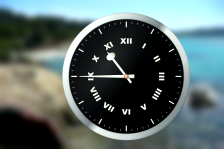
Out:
10.45
